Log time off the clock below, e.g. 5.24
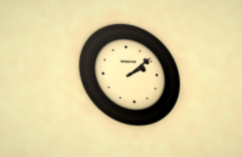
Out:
2.09
